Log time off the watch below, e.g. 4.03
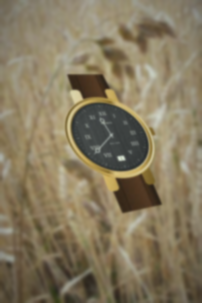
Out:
11.39
